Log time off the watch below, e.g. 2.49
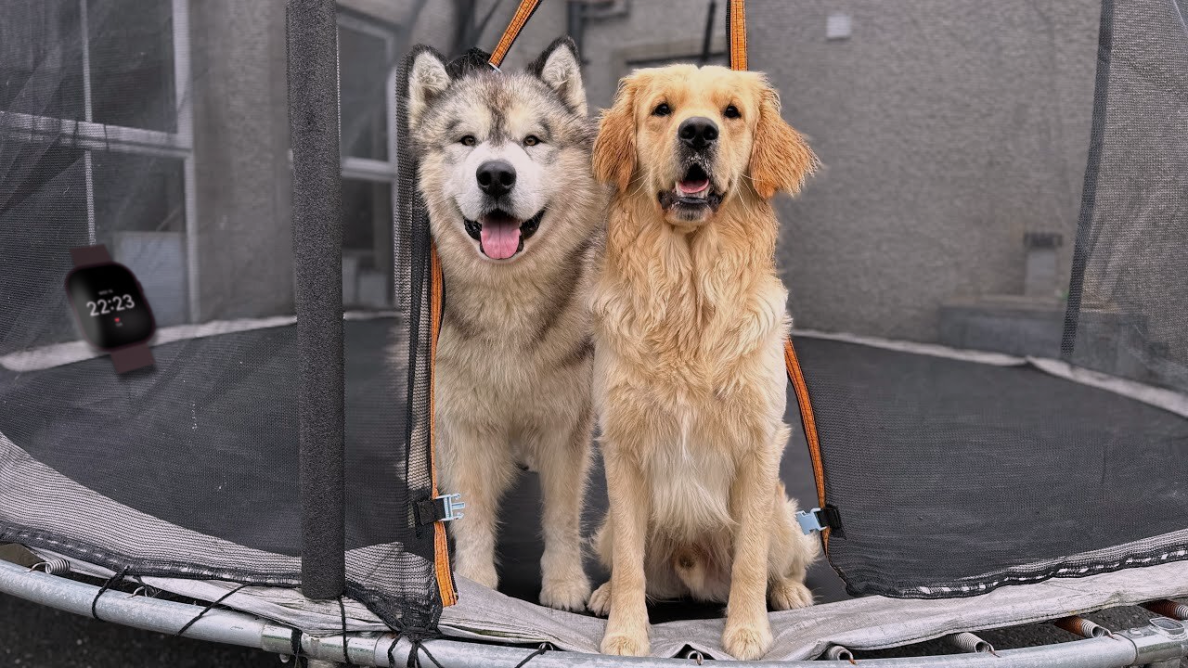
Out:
22.23
